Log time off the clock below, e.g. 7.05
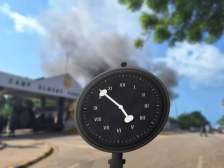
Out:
4.52
